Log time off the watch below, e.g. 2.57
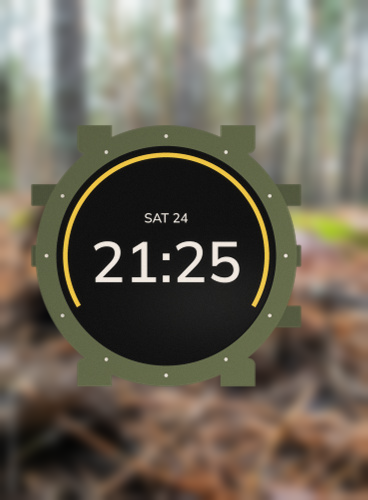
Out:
21.25
